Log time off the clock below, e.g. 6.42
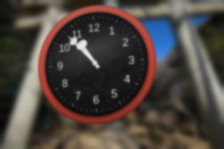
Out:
10.53
